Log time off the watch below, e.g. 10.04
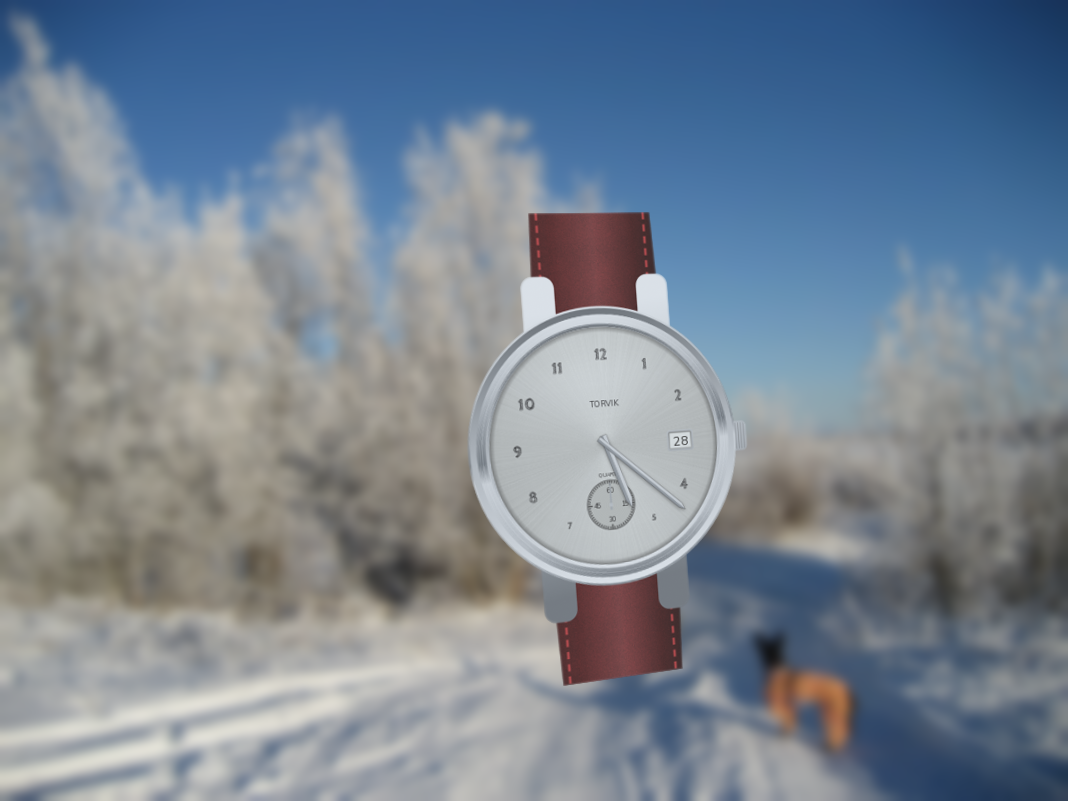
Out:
5.22
